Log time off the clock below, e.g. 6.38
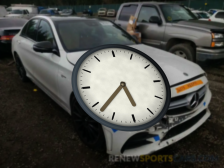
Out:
5.38
